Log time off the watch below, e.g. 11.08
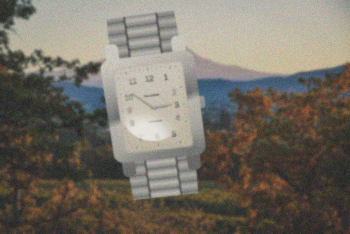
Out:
2.52
